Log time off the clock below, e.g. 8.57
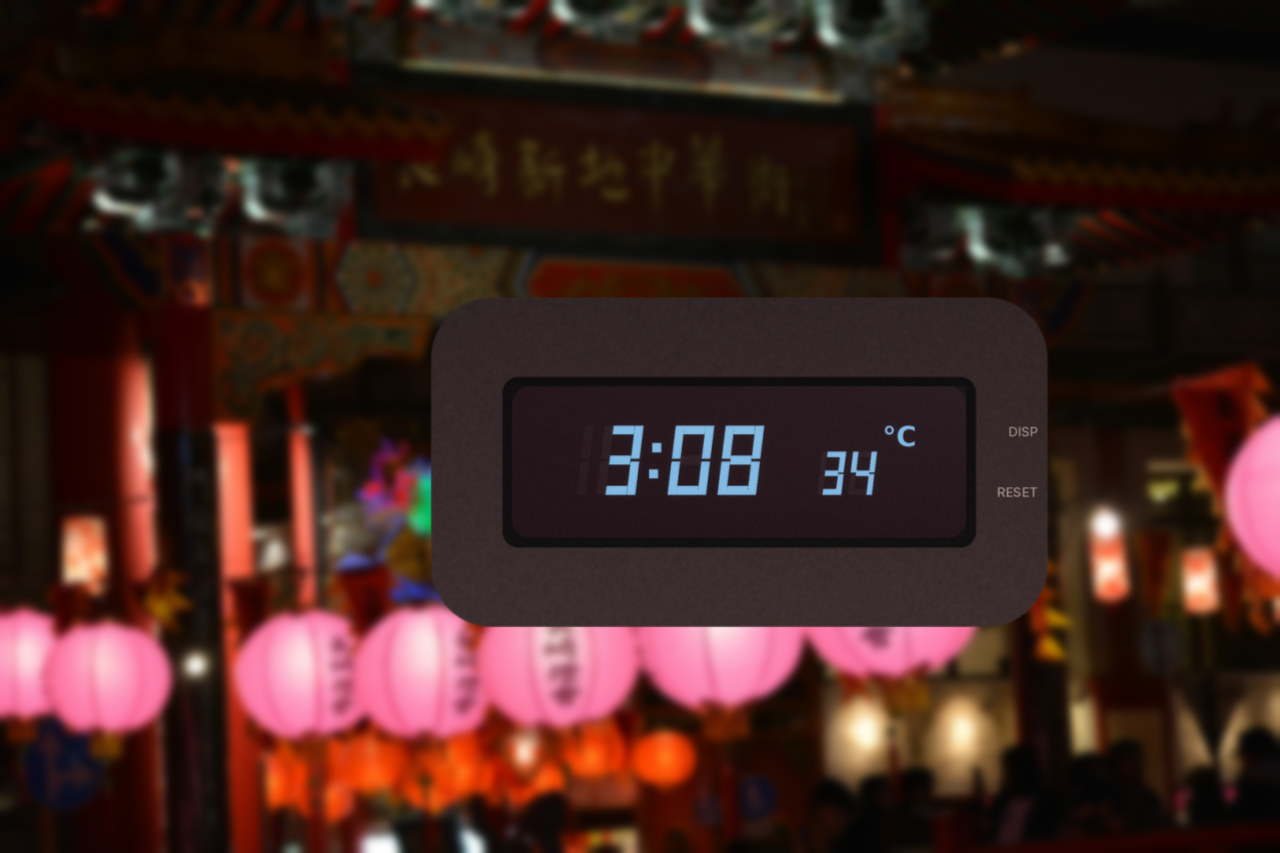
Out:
3.08
